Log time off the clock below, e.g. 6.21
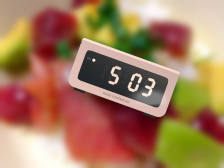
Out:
5.03
